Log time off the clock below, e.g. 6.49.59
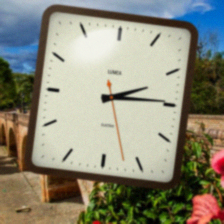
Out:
2.14.27
